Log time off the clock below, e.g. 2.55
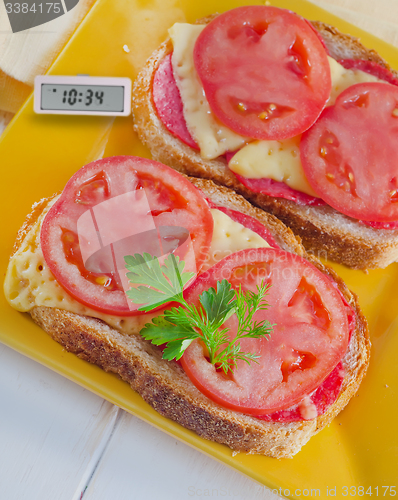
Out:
10.34
